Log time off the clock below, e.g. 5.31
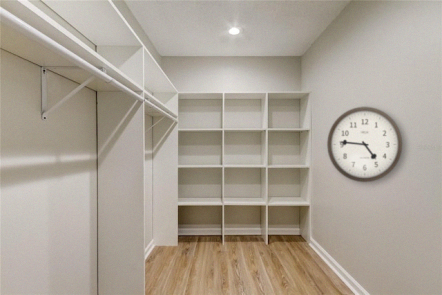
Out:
4.46
